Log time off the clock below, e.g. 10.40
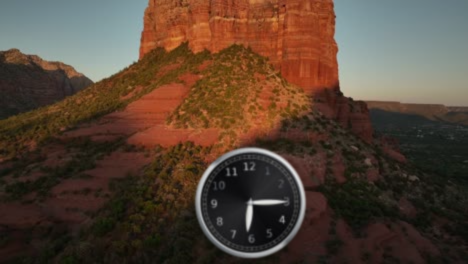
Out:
6.15
